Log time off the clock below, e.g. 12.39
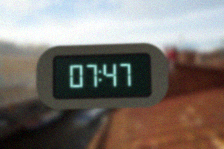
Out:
7.47
